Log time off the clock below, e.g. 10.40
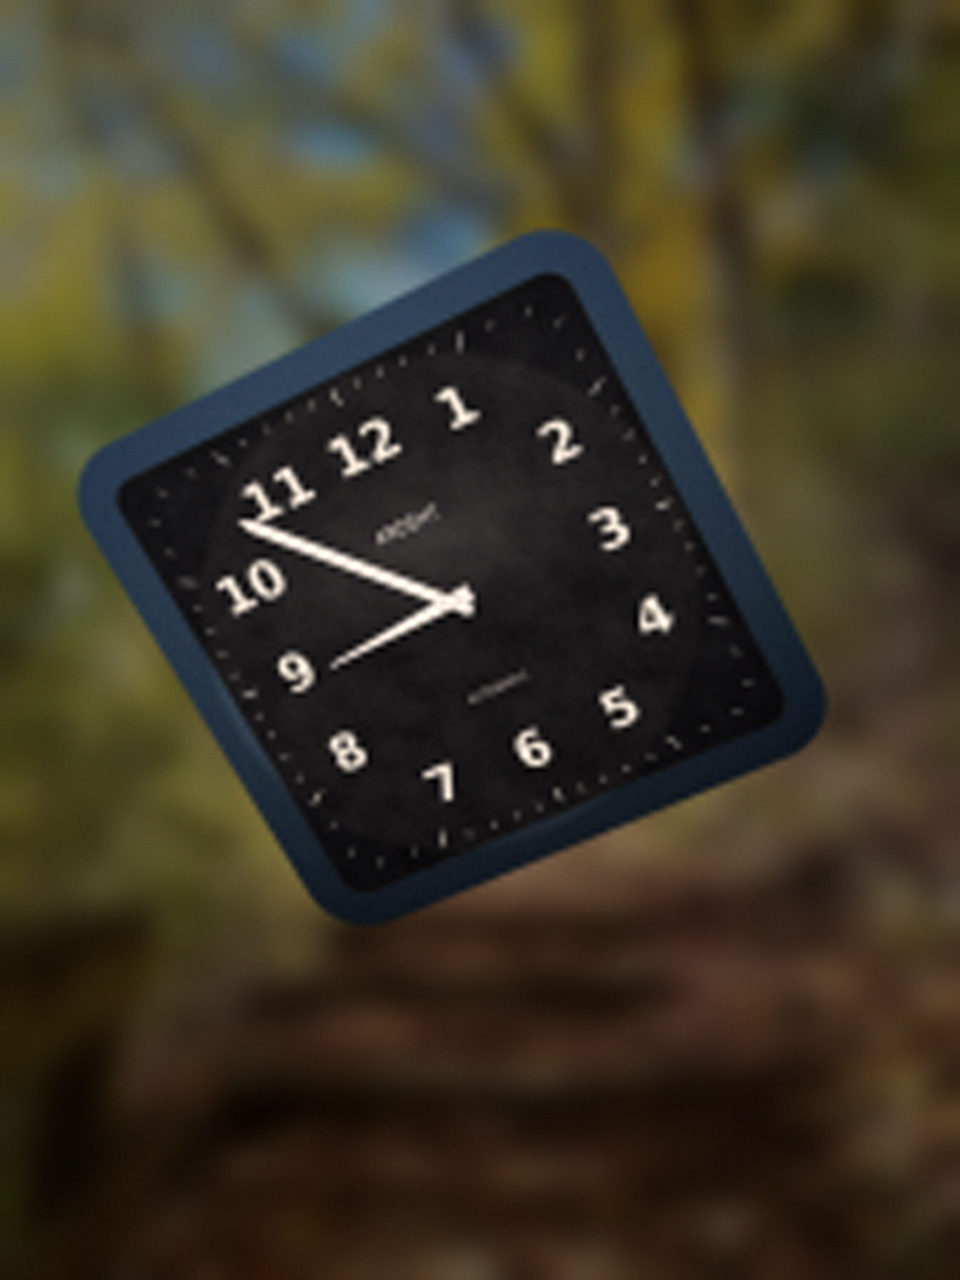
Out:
8.53
